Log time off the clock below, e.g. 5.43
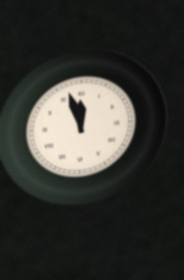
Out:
11.57
